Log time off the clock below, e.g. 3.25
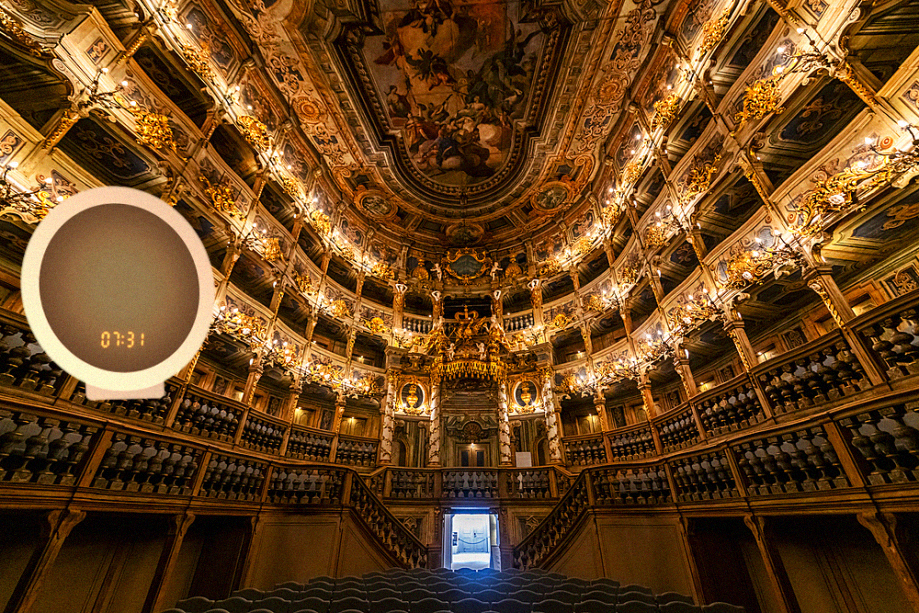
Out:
7.31
